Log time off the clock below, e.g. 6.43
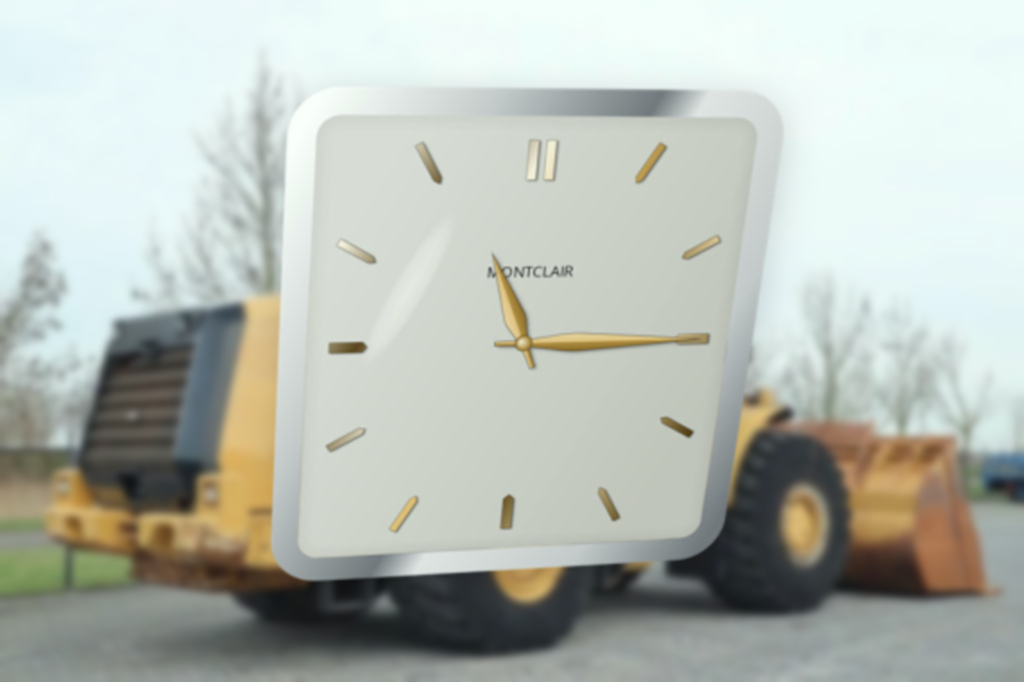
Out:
11.15
